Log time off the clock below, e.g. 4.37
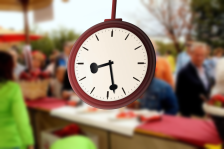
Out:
8.28
